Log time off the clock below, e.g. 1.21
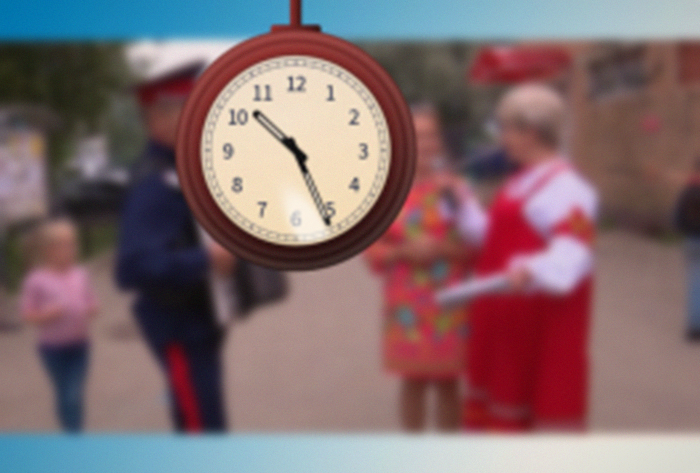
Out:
10.26
